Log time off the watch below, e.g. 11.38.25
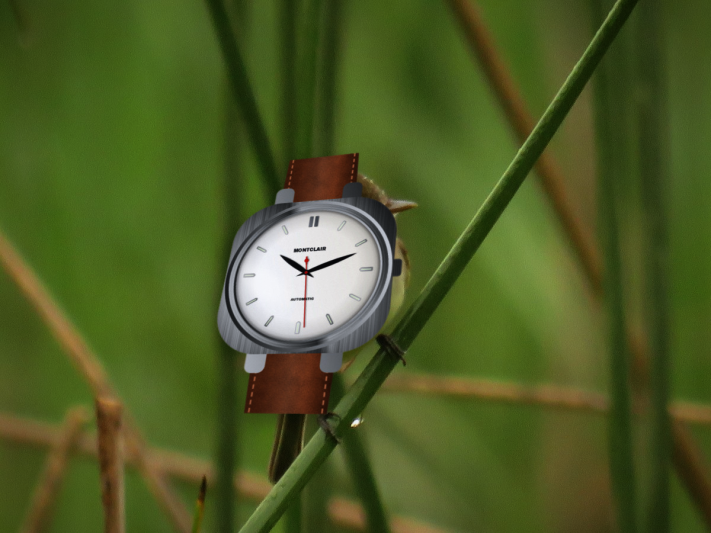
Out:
10.11.29
